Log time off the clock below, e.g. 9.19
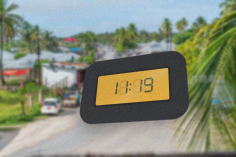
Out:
11.19
